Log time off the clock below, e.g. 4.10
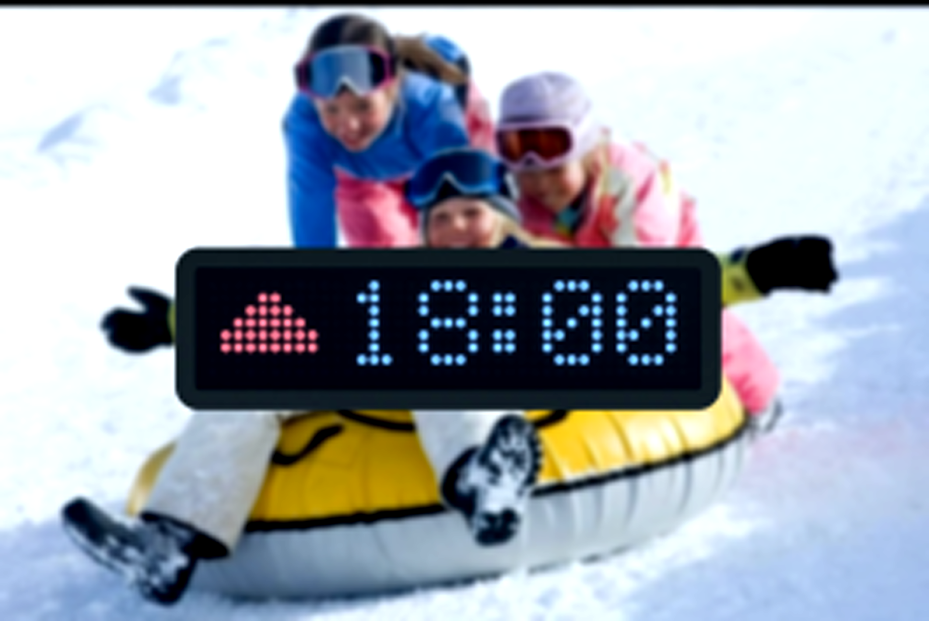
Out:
18.00
